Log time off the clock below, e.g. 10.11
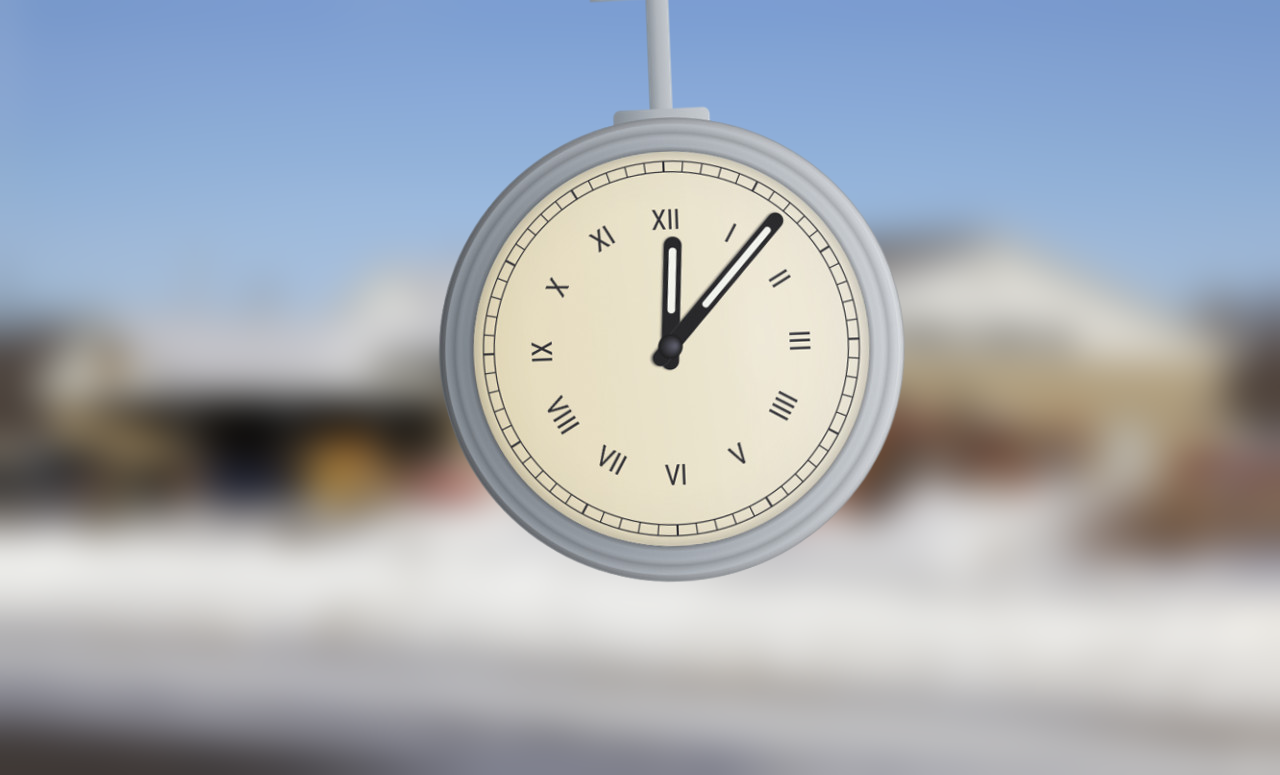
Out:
12.07
